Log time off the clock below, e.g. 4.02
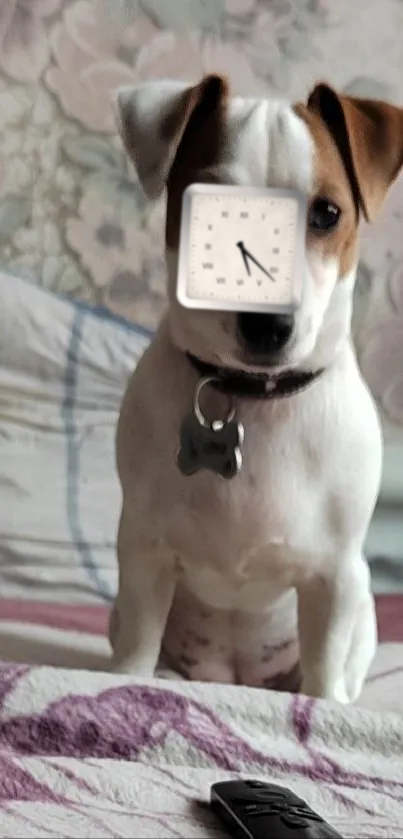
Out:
5.22
